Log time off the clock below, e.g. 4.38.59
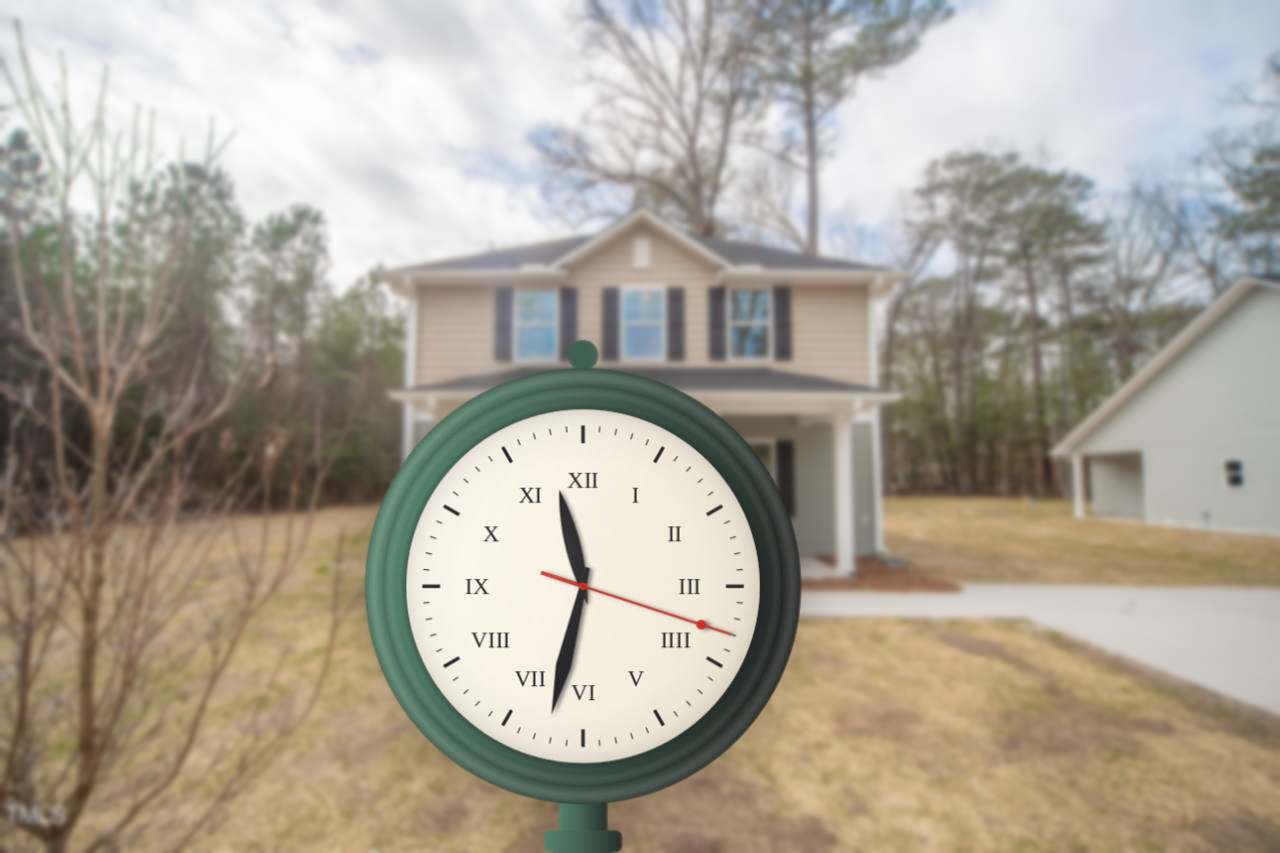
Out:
11.32.18
